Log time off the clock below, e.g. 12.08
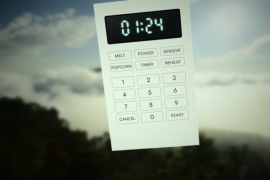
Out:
1.24
